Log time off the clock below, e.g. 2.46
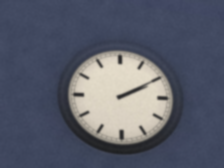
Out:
2.10
